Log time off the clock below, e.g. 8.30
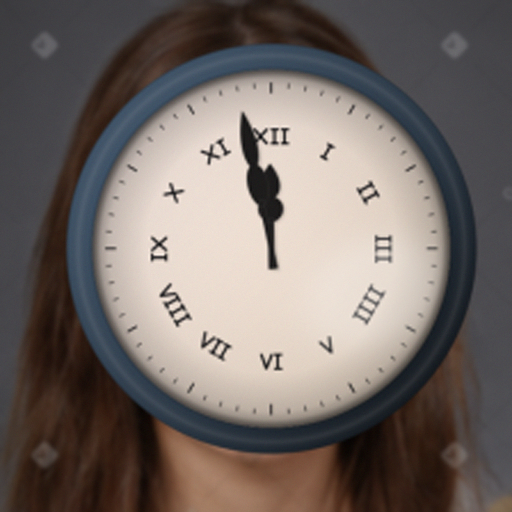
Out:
11.58
